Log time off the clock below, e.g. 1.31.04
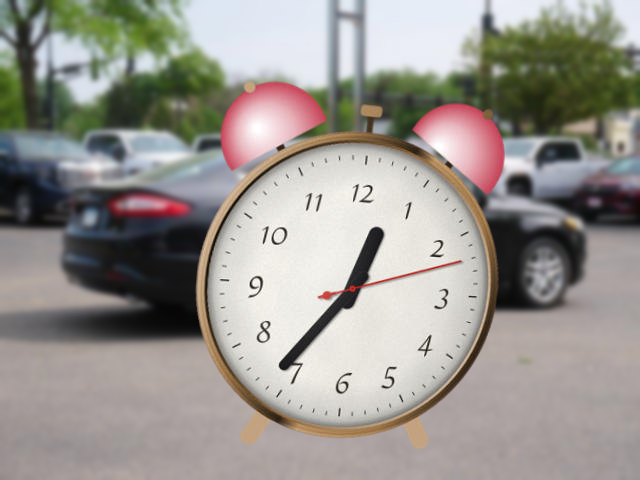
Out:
12.36.12
